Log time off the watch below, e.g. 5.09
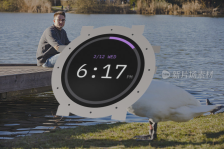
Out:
6.17
